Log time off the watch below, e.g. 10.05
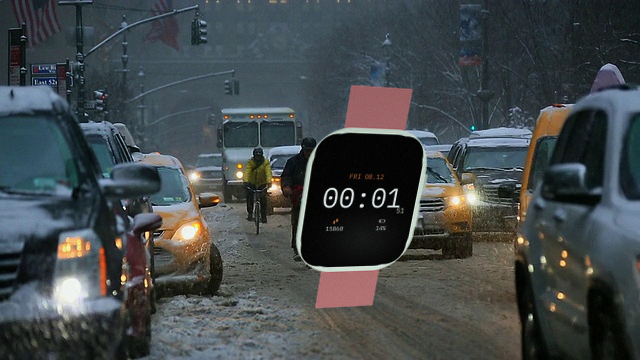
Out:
0.01
